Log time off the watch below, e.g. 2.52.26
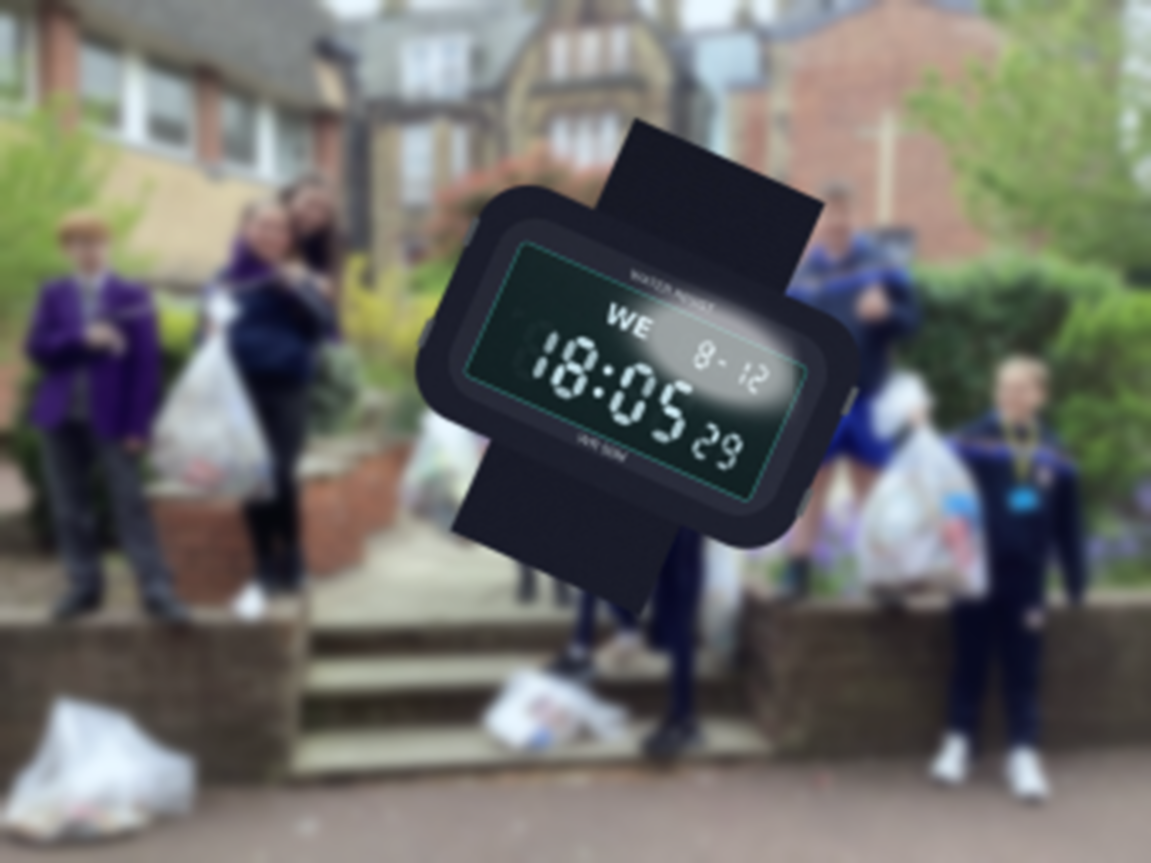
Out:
18.05.29
